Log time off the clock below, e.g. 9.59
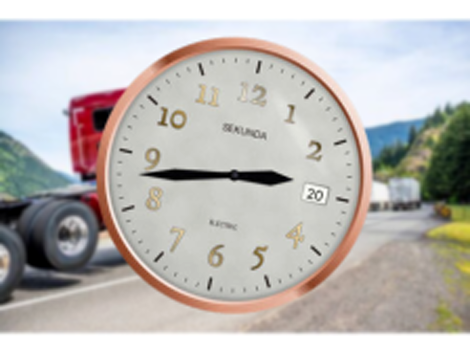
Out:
2.43
